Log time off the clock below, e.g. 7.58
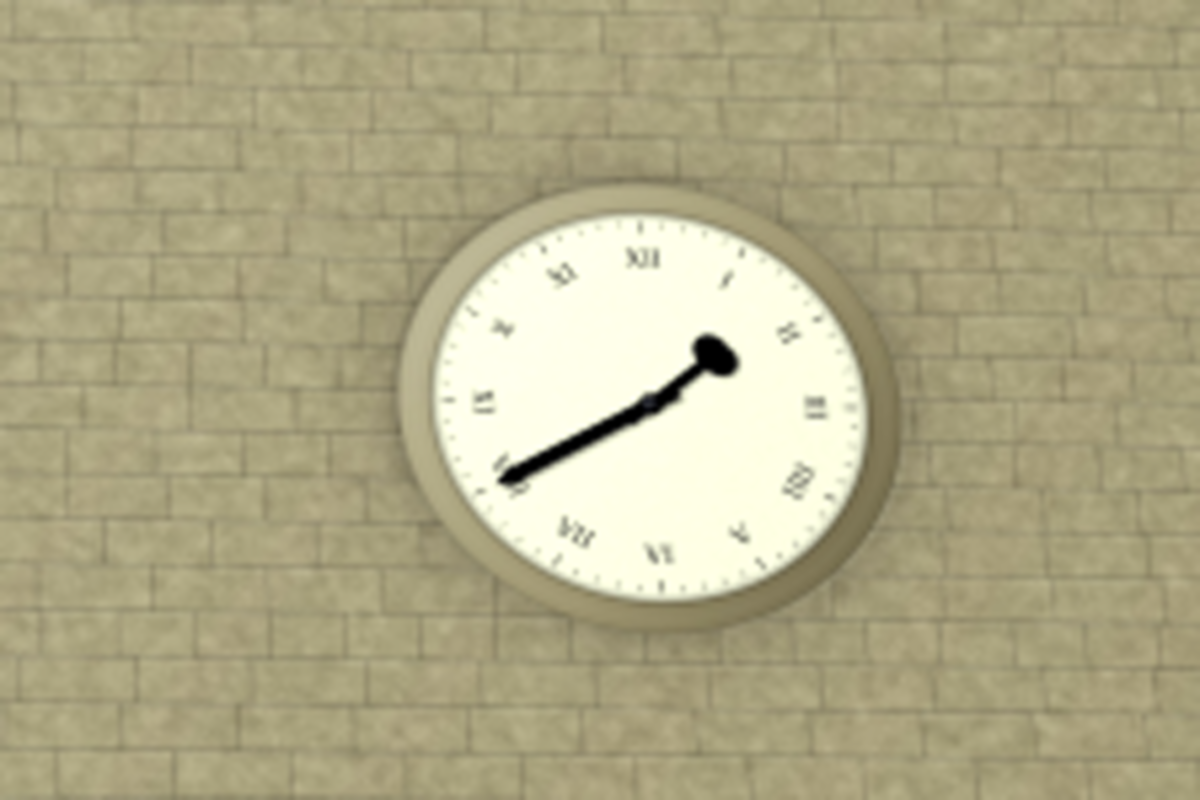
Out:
1.40
